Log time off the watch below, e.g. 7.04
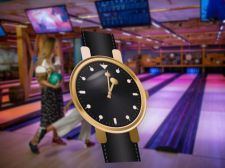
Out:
1.01
